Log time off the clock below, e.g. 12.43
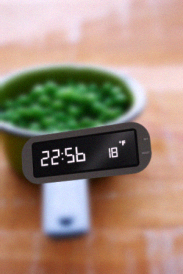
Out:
22.56
